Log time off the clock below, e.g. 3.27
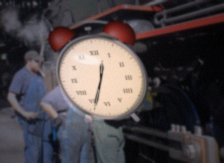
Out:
12.34
